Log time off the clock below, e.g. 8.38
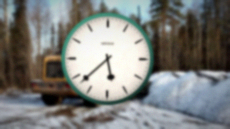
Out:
5.38
